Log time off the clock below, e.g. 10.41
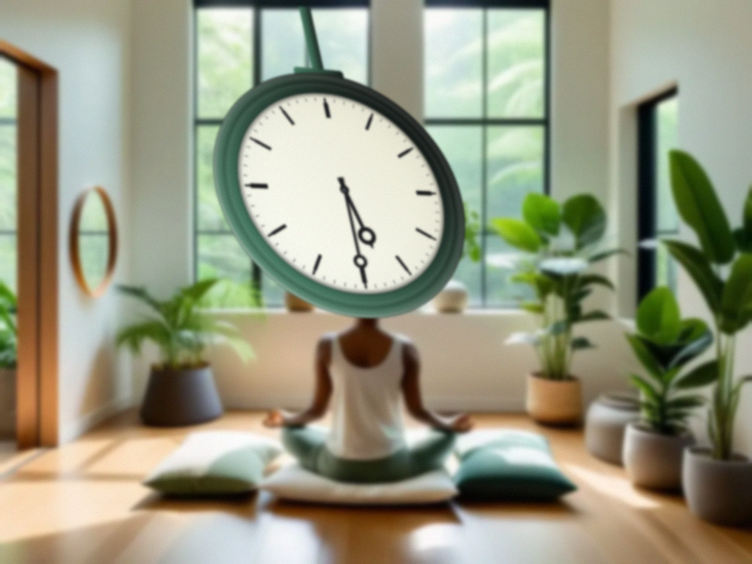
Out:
5.30
